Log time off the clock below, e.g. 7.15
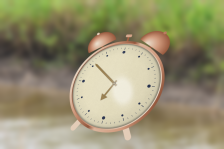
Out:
6.51
